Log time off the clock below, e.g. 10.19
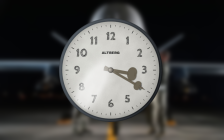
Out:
3.20
